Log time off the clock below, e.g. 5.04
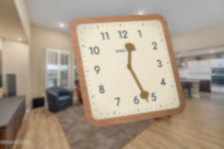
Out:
12.27
